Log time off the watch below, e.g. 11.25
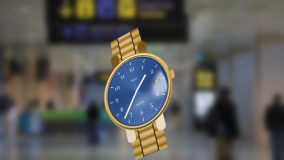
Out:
1.37
